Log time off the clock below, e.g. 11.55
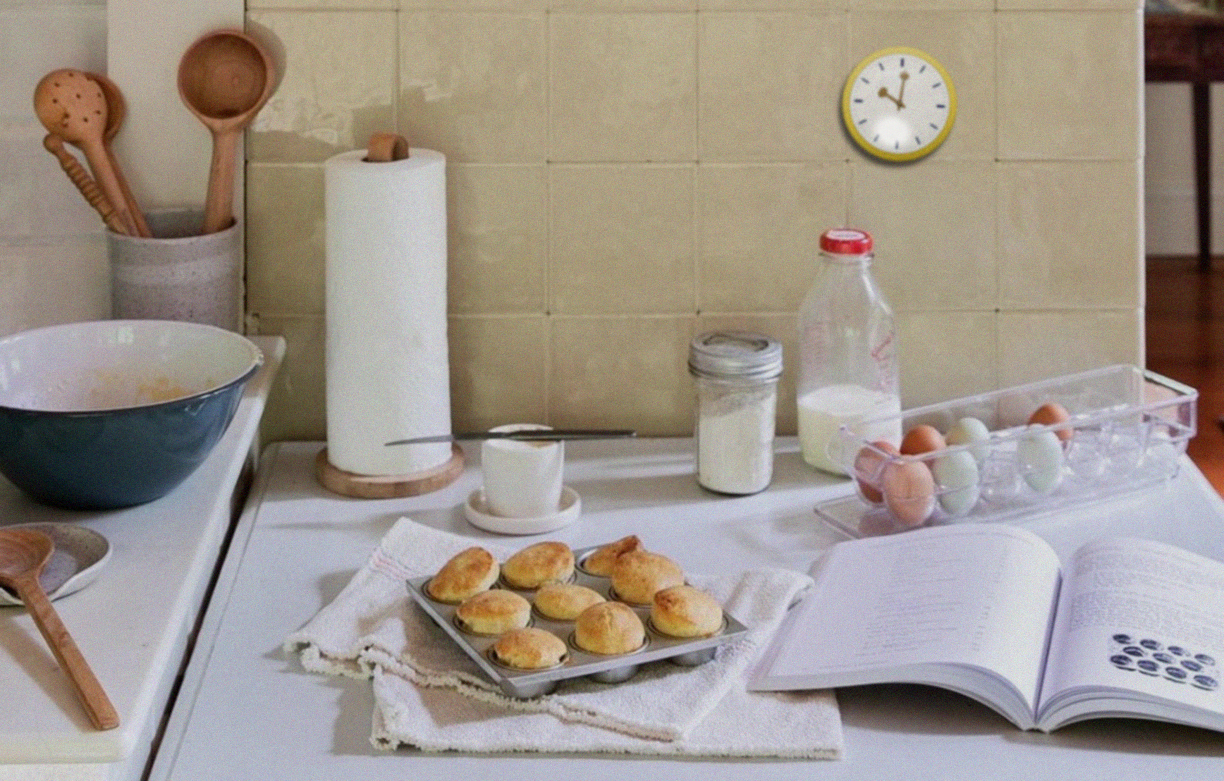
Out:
10.01
